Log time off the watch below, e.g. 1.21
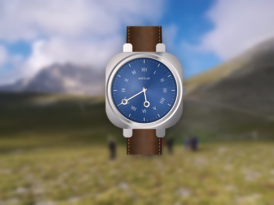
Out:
5.40
